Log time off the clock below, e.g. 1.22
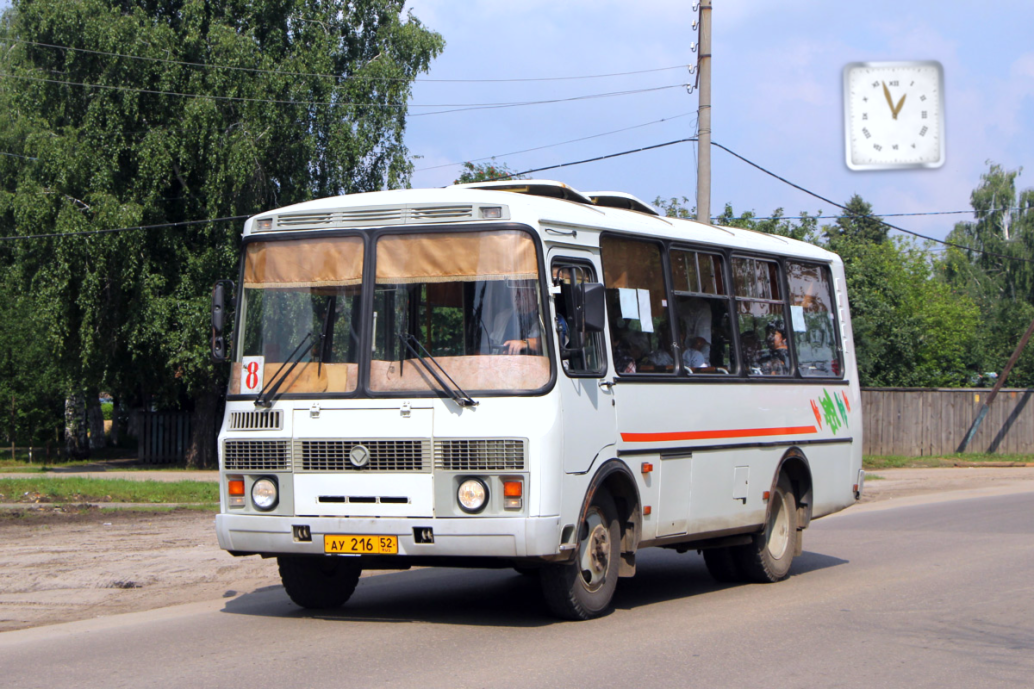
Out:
12.57
